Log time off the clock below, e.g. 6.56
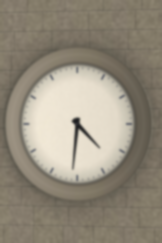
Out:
4.31
